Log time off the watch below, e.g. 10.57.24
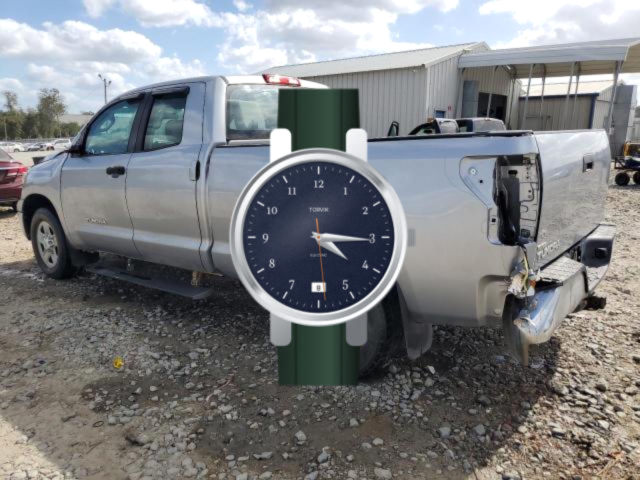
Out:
4.15.29
